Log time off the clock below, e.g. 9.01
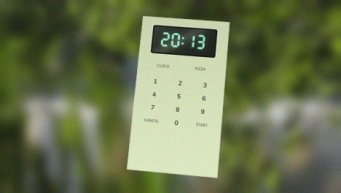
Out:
20.13
